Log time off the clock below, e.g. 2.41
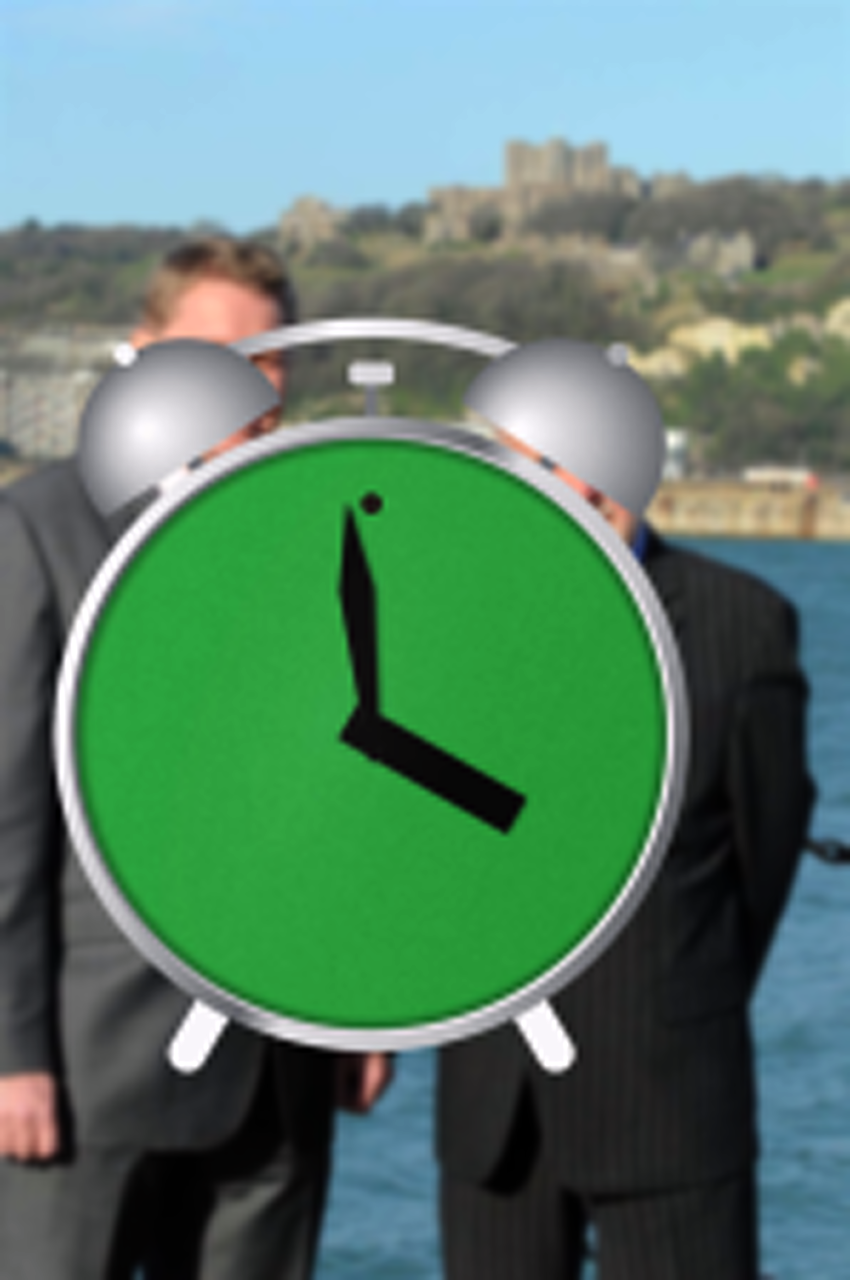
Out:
3.59
